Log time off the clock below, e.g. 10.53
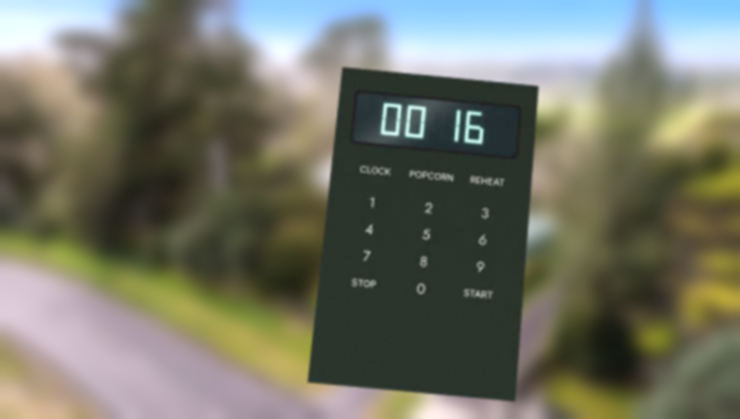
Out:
0.16
